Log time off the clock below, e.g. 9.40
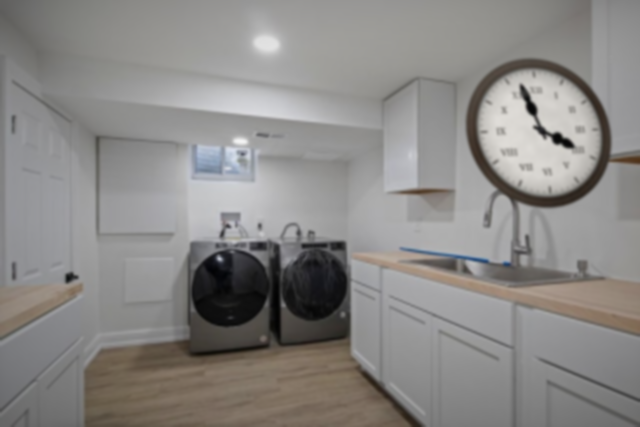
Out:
3.57
